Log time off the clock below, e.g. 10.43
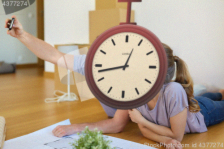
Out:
12.43
